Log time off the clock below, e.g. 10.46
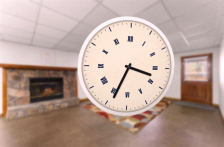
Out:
3.34
